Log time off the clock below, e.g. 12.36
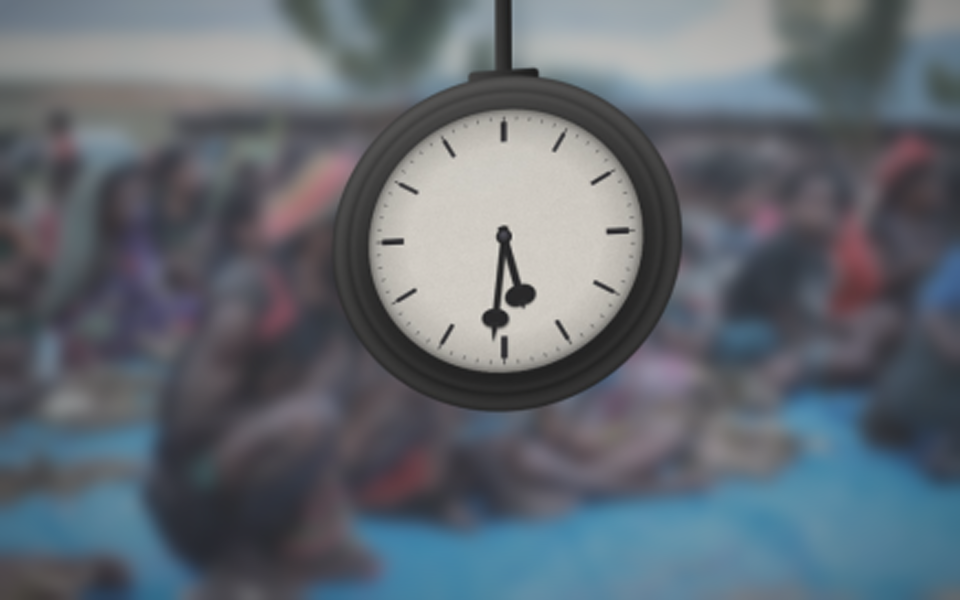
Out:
5.31
